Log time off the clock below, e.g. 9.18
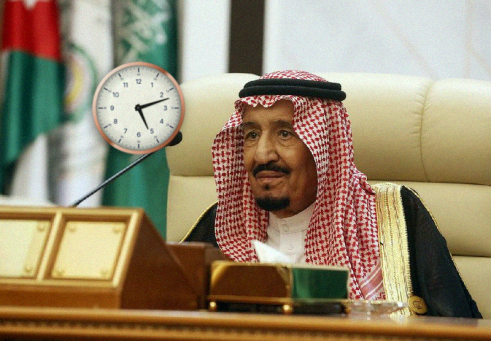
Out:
5.12
